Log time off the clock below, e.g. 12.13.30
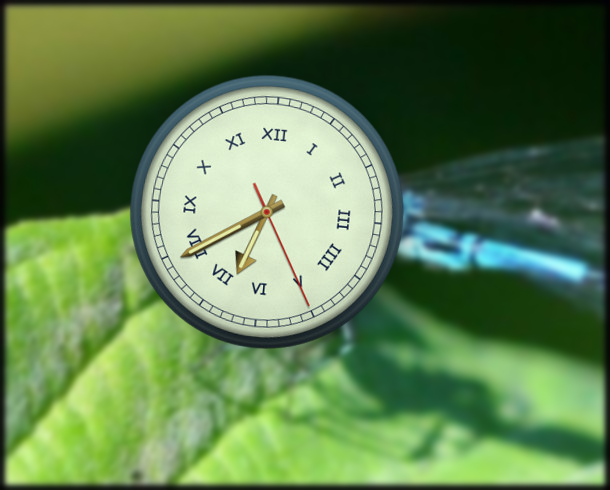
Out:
6.39.25
